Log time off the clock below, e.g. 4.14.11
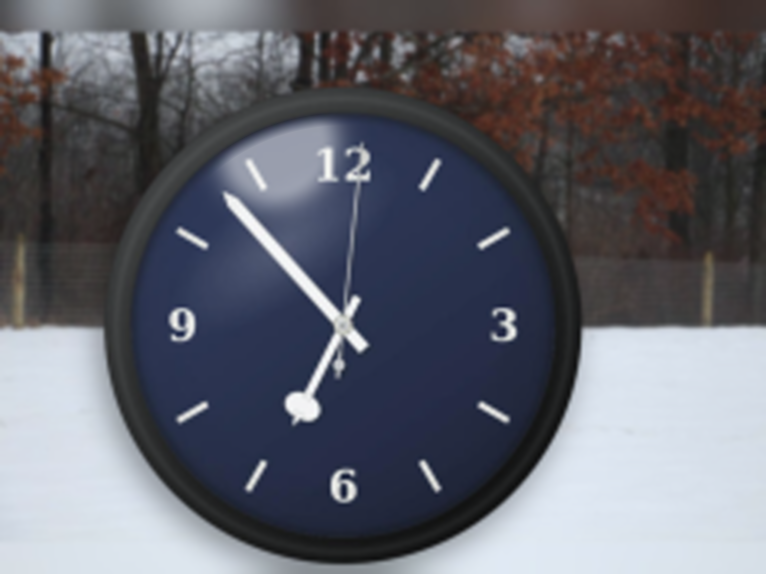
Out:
6.53.01
